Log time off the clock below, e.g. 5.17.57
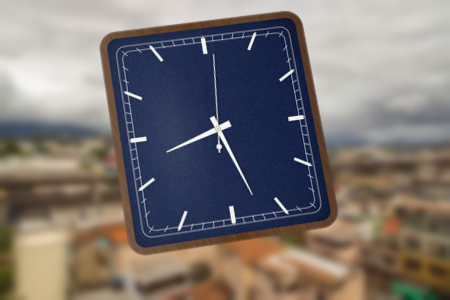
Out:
8.27.01
